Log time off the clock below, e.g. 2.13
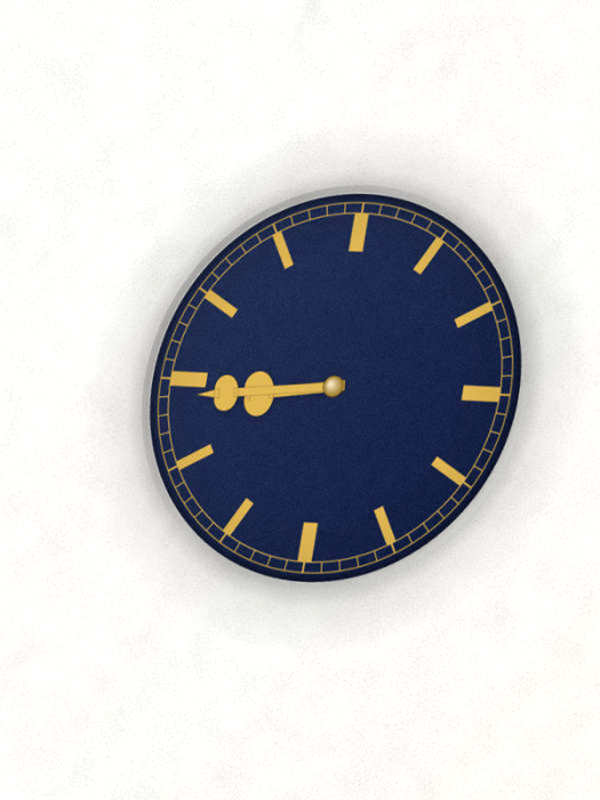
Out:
8.44
